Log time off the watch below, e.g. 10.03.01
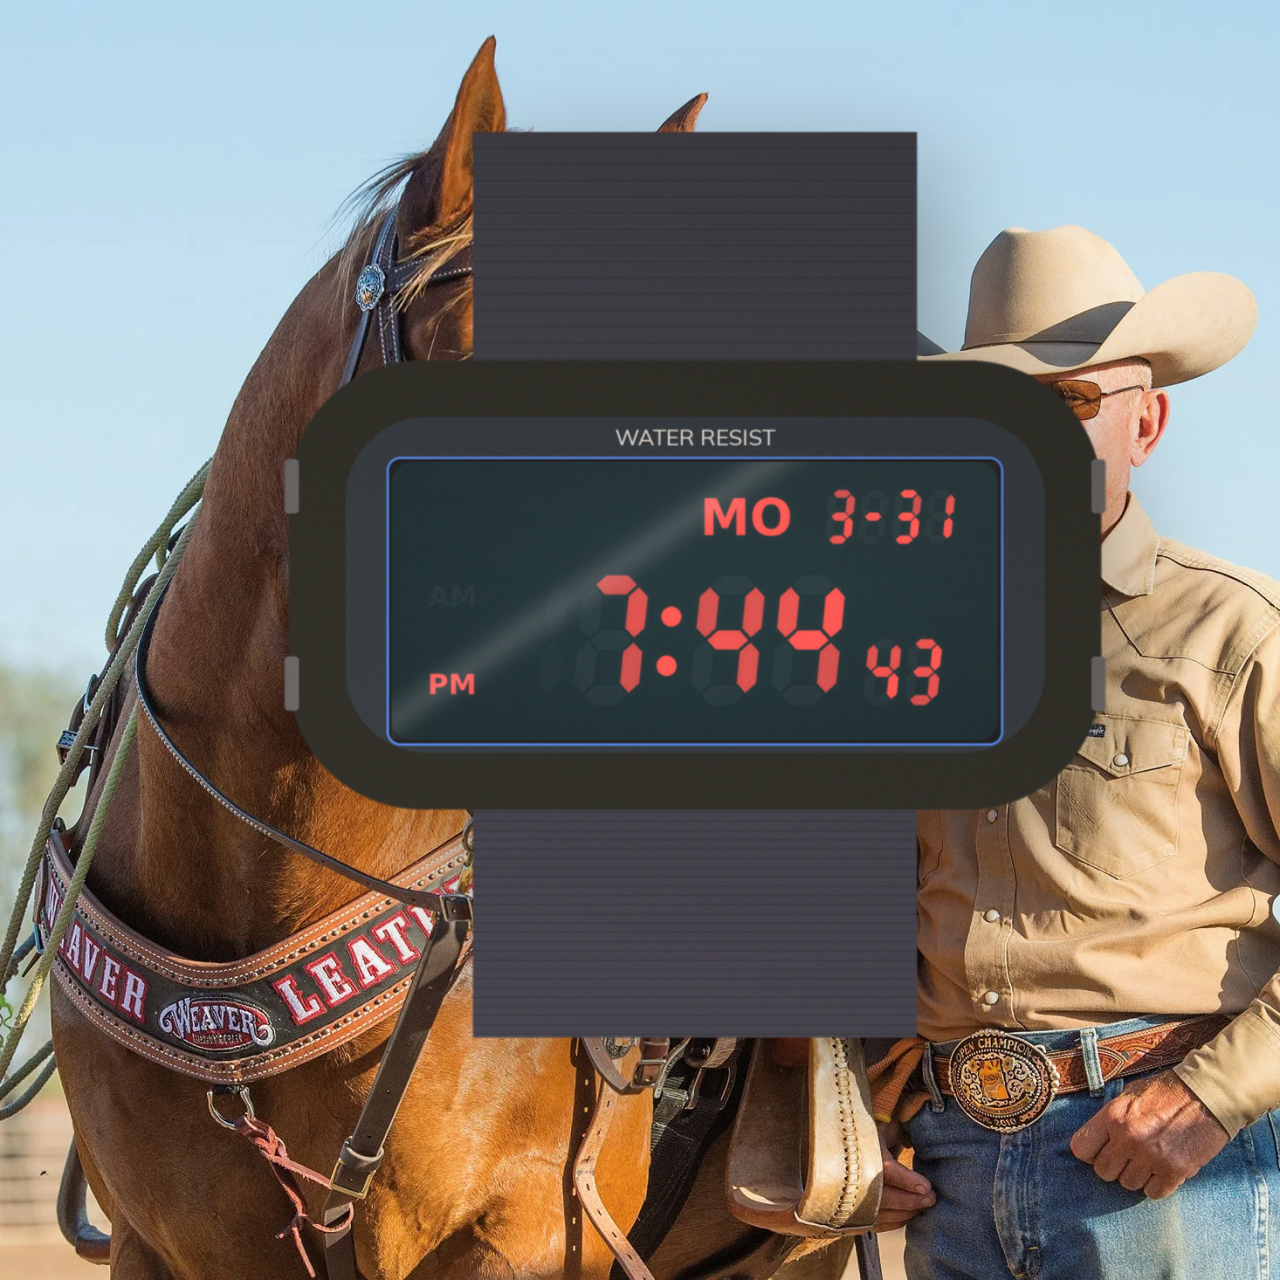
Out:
7.44.43
